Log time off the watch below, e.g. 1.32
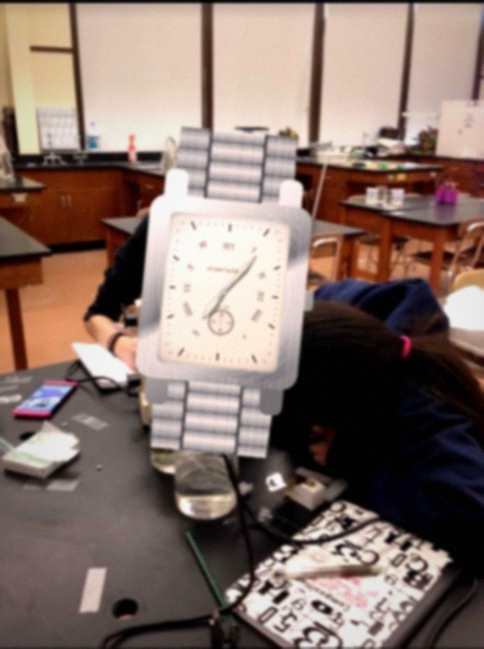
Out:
7.06
